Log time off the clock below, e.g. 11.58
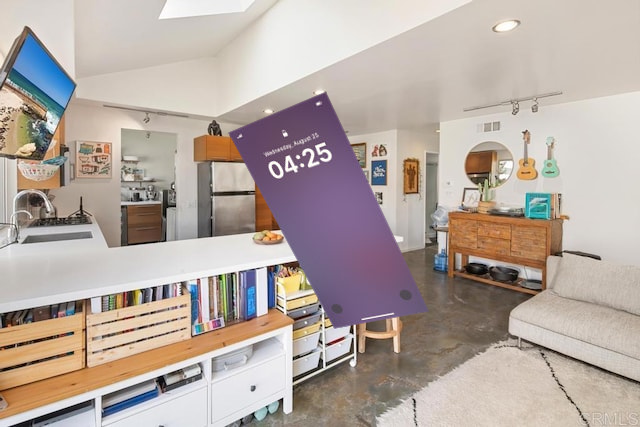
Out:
4.25
